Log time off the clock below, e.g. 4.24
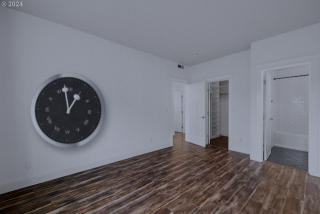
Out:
12.58
